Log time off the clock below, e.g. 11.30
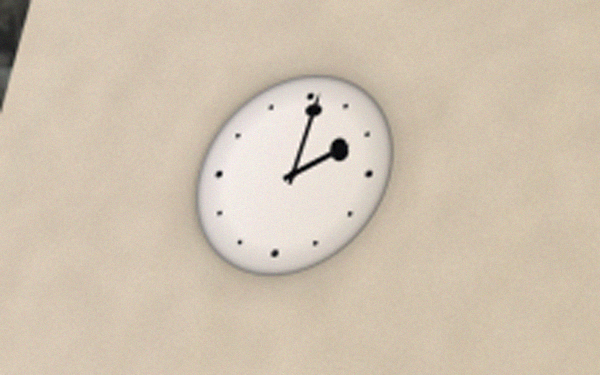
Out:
2.01
